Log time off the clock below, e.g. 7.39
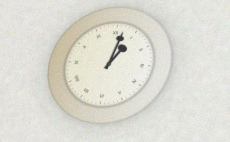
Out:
1.02
